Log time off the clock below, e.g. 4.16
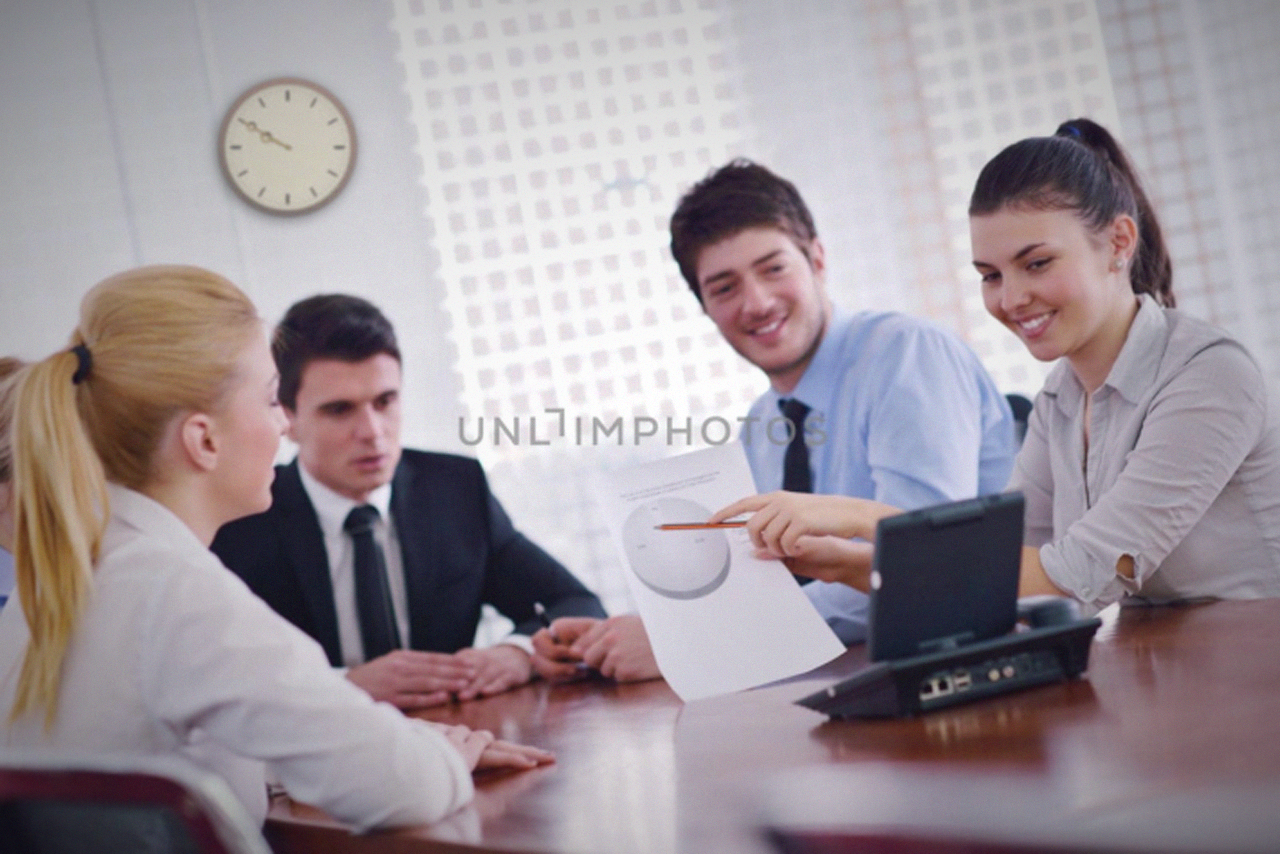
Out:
9.50
